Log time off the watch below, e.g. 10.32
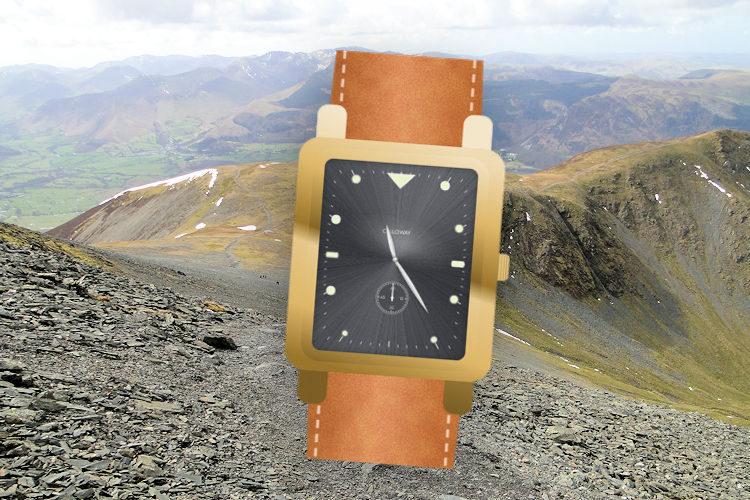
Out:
11.24
